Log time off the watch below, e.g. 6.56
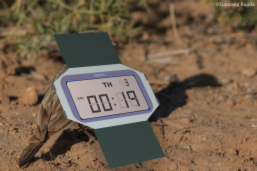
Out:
0.19
